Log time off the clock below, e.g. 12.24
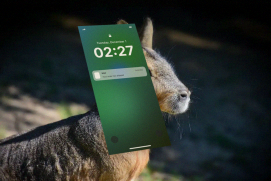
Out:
2.27
